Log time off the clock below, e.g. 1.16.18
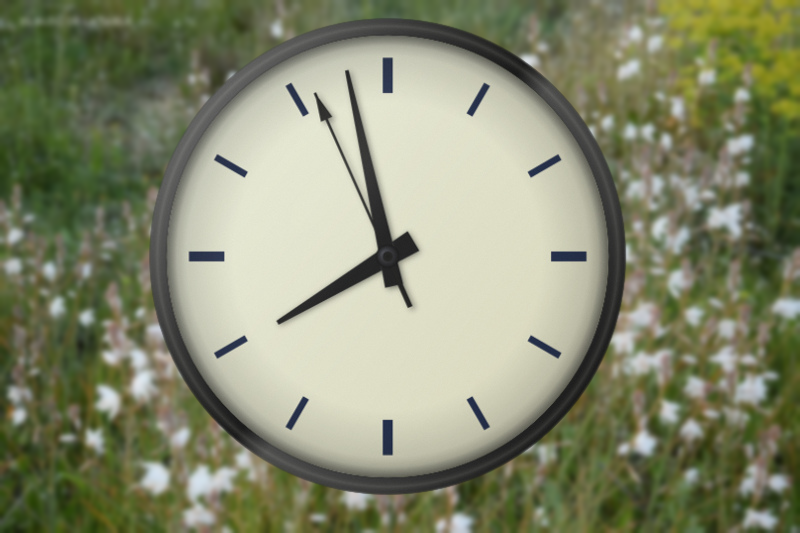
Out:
7.57.56
